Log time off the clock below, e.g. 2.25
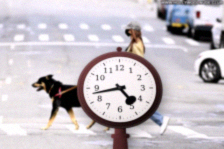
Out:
4.43
